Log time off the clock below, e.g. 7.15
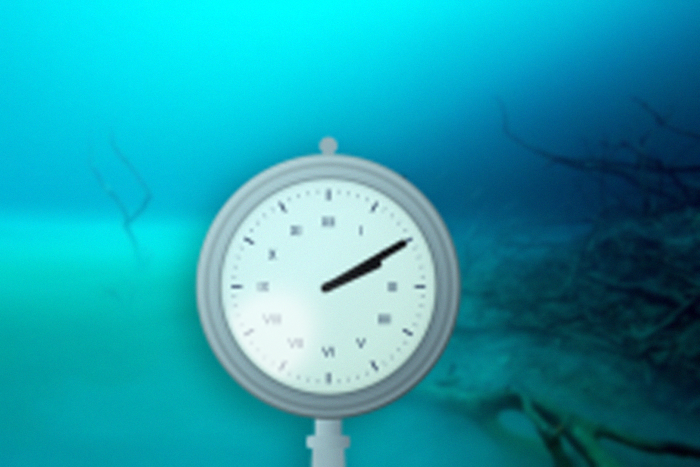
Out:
2.10
